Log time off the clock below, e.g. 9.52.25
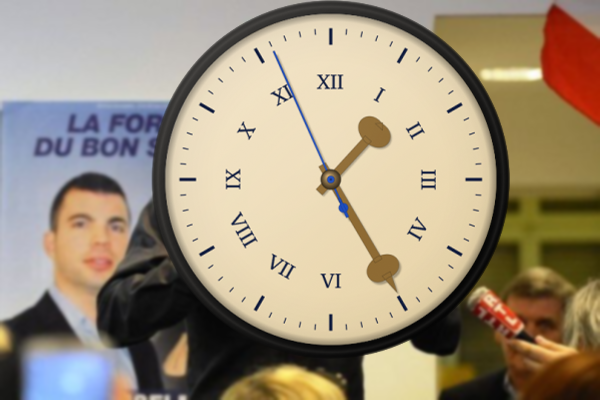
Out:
1.24.56
